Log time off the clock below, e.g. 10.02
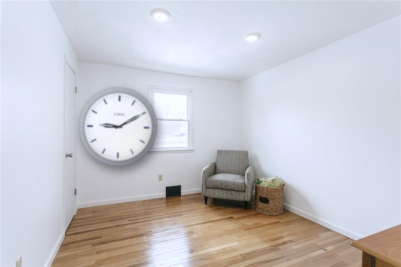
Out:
9.10
